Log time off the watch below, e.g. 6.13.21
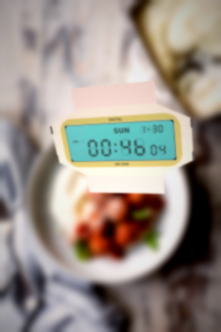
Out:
0.46.04
